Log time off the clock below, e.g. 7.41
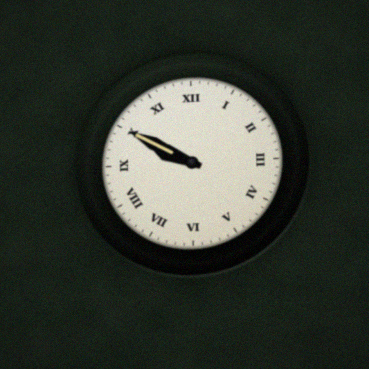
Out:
9.50
